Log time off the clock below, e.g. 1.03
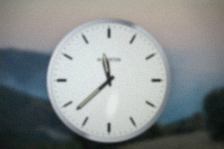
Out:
11.38
